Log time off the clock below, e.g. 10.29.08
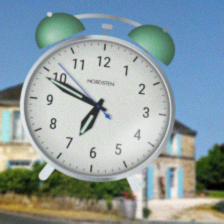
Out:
6.48.52
